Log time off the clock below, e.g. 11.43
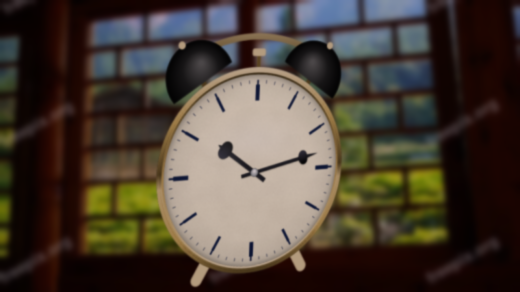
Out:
10.13
